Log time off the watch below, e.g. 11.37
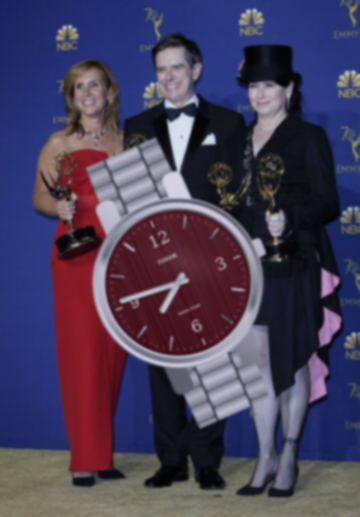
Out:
7.46
